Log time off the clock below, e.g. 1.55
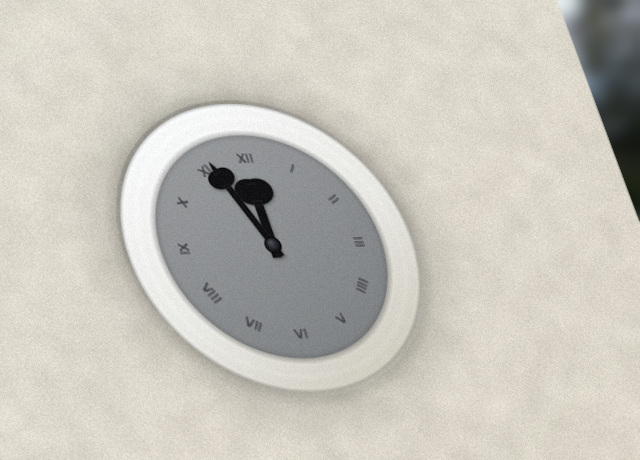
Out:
11.56
